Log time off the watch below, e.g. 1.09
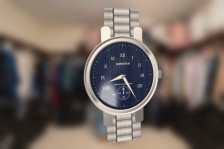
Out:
8.25
